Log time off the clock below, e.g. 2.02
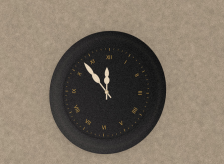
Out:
11.53
